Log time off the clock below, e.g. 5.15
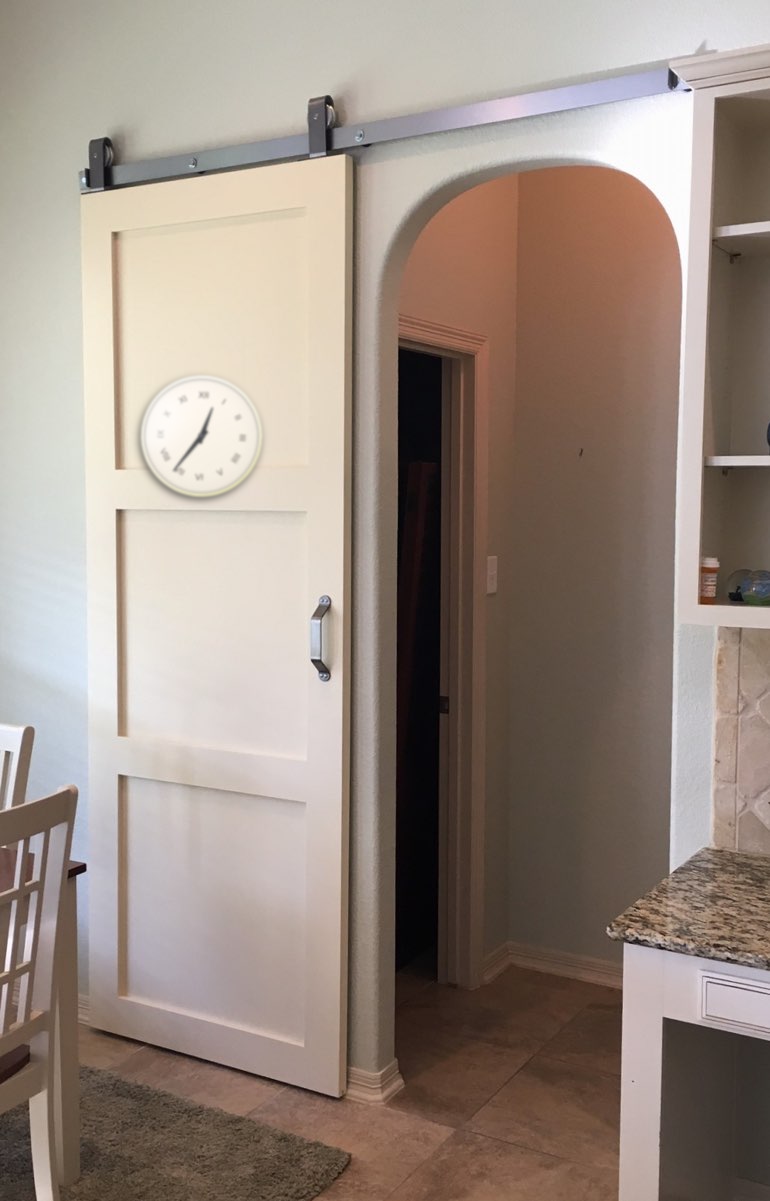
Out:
12.36
